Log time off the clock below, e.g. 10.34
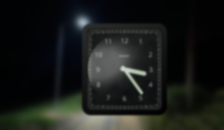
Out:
3.24
